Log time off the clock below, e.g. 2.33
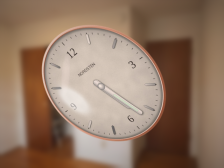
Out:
5.27
